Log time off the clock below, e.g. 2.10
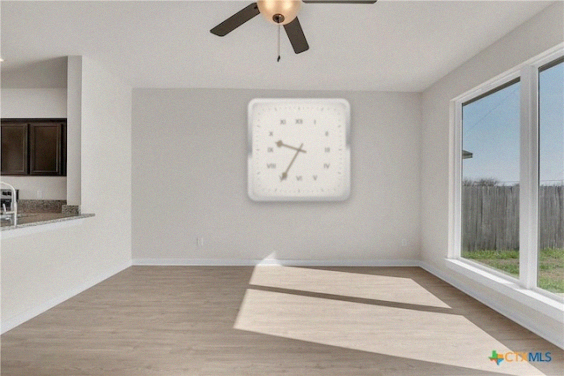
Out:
9.35
